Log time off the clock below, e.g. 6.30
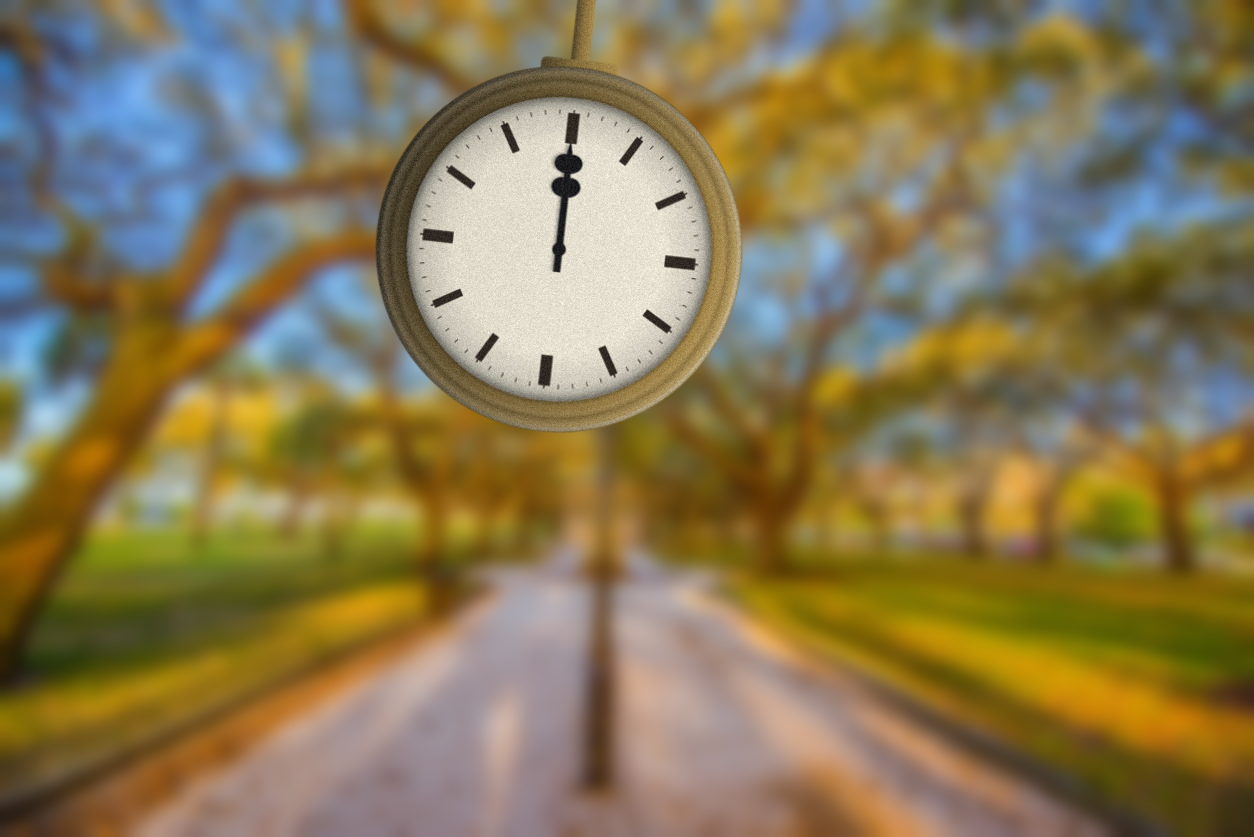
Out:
12.00
